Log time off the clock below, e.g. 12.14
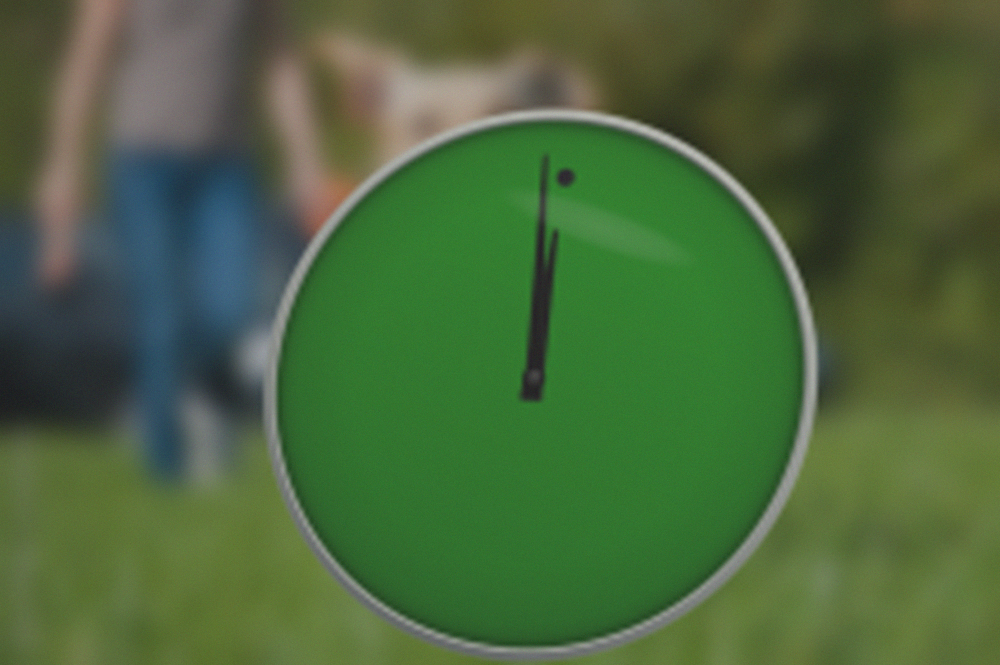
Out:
11.59
